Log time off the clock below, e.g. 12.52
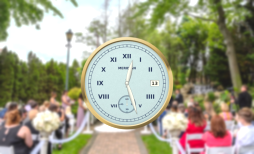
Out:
12.27
